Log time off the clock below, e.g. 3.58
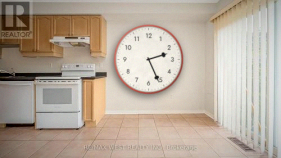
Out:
2.26
